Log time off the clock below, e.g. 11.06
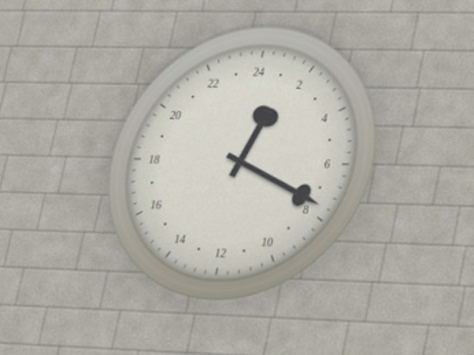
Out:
1.19
